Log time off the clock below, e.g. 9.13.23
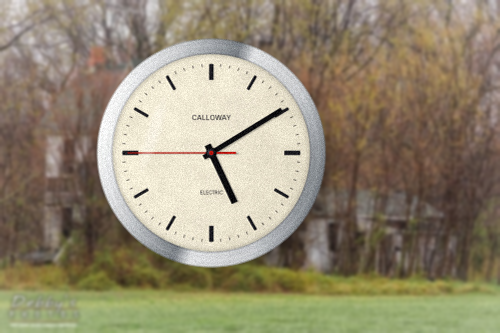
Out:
5.09.45
